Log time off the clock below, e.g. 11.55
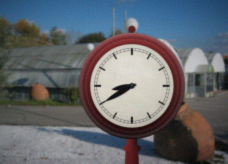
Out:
8.40
